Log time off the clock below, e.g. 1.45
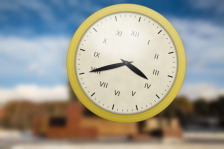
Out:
3.40
